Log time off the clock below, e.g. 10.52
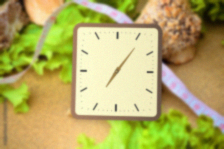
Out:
7.06
